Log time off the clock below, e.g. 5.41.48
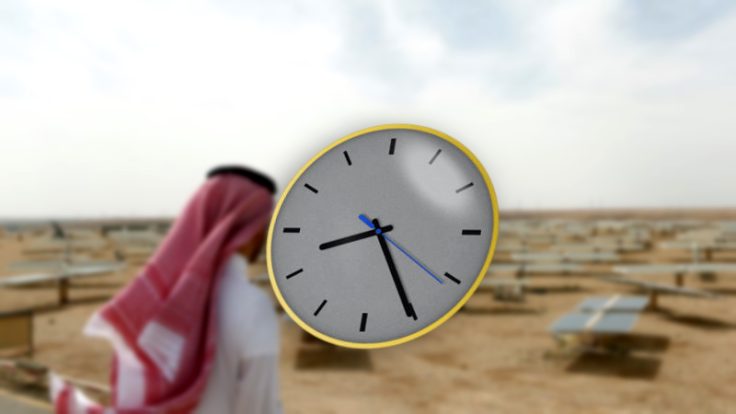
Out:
8.25.21
